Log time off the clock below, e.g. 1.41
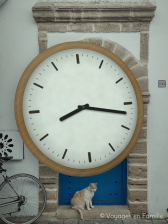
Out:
8.17
